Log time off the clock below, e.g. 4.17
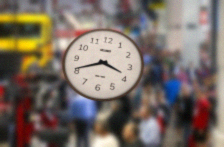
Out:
3.41
